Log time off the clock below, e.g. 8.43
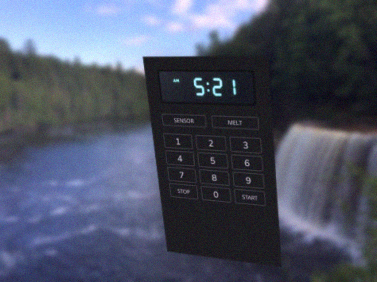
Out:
5.21
